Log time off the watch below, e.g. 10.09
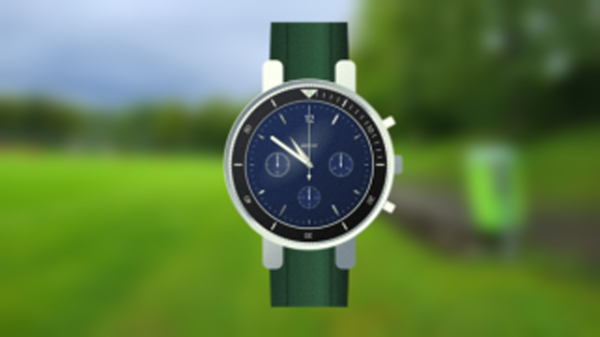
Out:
10.51
